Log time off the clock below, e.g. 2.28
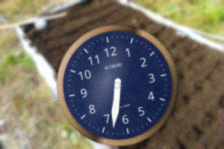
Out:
6.33
